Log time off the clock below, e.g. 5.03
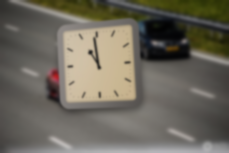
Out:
10.59
